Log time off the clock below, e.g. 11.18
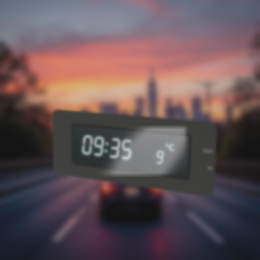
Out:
9.35
